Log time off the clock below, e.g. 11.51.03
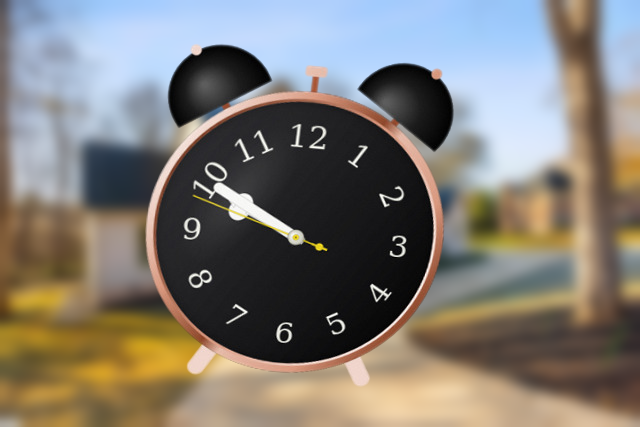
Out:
9.49.48
